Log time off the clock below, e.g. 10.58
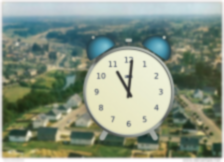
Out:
11.01
